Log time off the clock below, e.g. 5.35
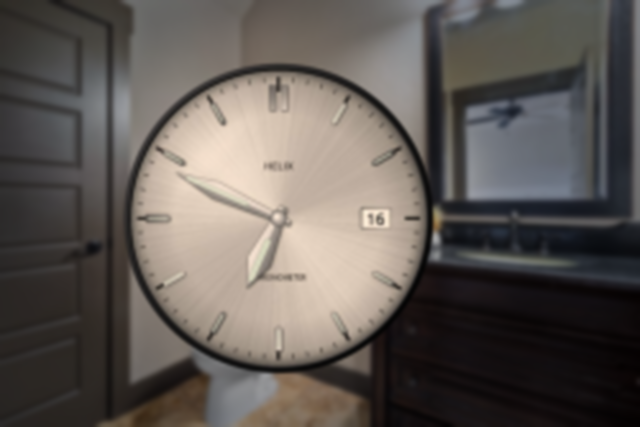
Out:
6.49
